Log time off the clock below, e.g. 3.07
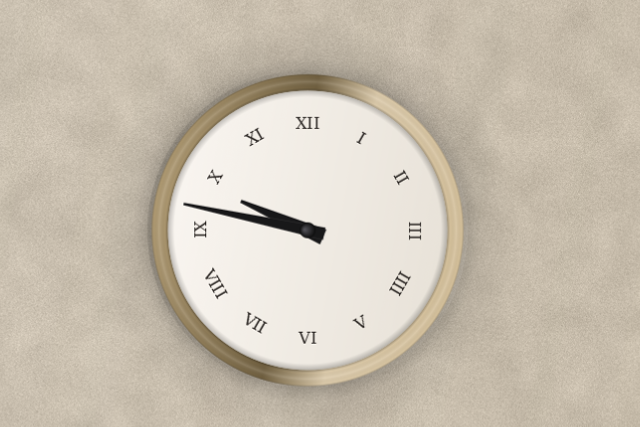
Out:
9.47
